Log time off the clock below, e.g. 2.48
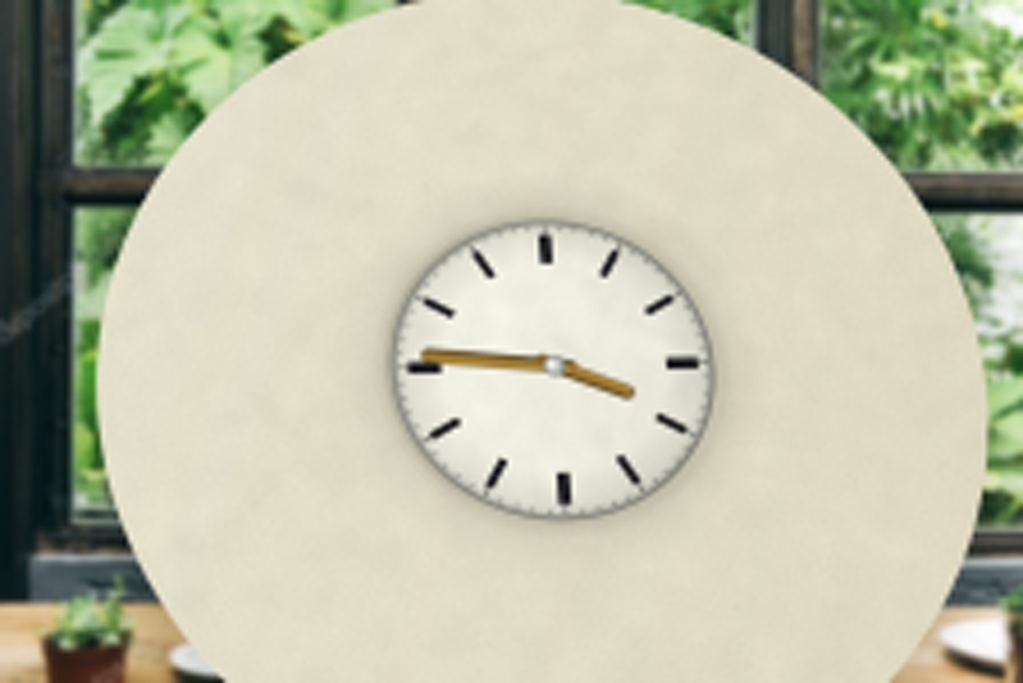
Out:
3.46
